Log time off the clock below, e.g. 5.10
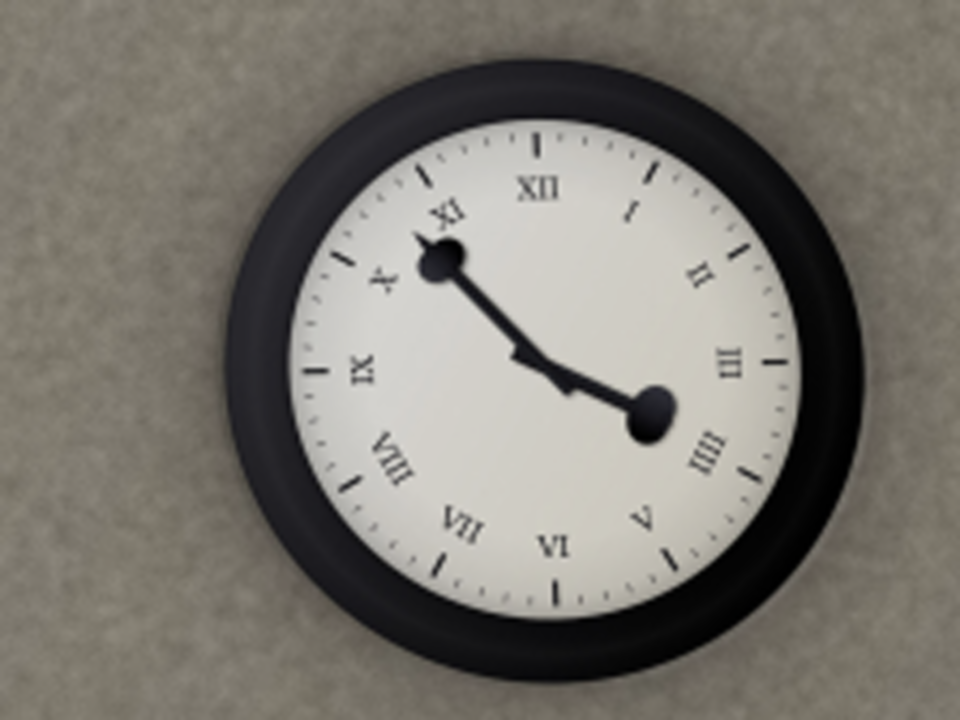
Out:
3.53
